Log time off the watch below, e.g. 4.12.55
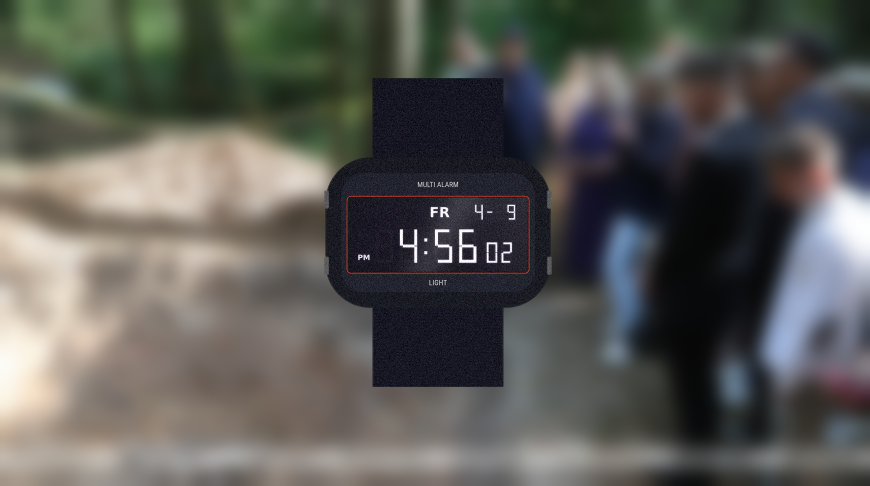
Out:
4.56.02
